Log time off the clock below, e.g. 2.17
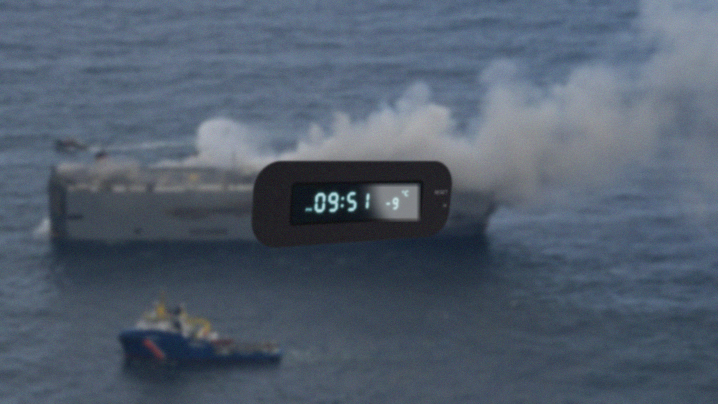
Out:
9.51
